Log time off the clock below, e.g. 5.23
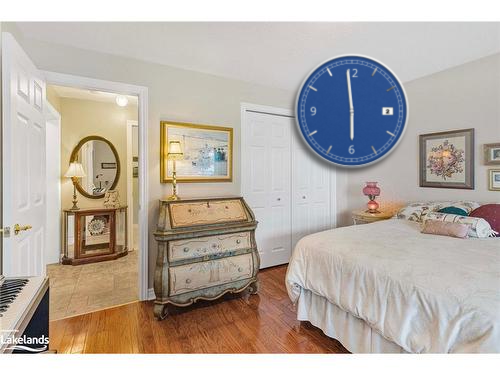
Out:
5.59
